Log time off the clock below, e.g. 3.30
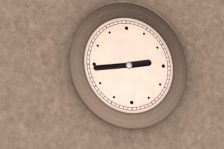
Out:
2.44
